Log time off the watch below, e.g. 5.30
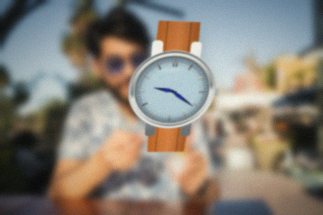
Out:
9.21
